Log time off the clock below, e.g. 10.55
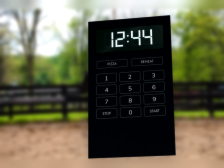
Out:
12.44
